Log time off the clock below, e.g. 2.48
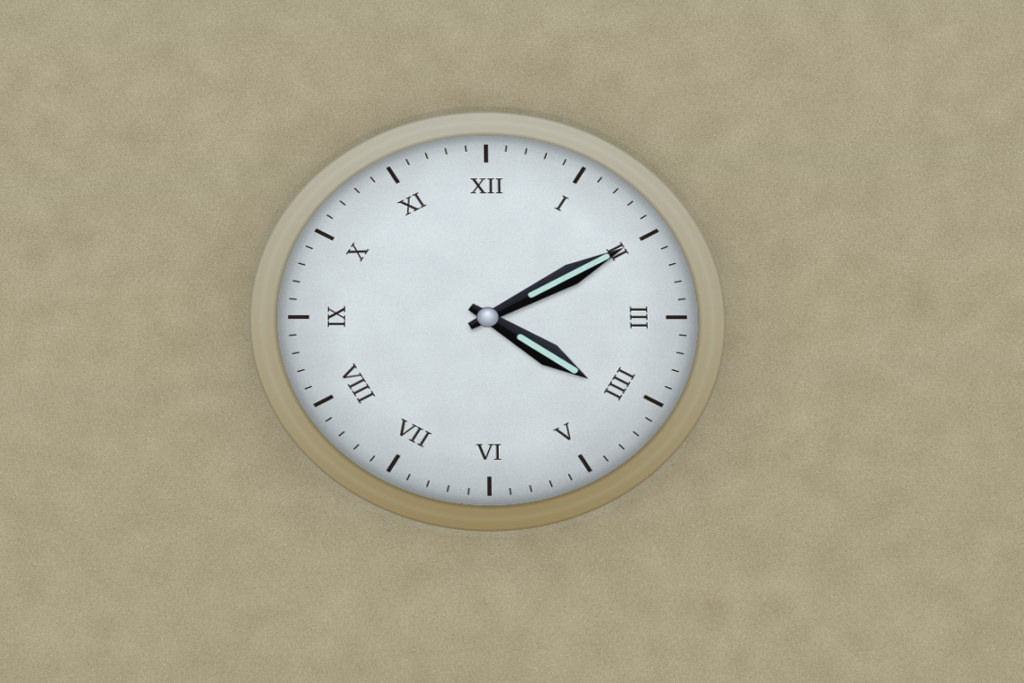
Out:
4.10
